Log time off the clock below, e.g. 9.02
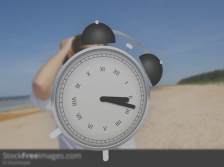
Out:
2.13
